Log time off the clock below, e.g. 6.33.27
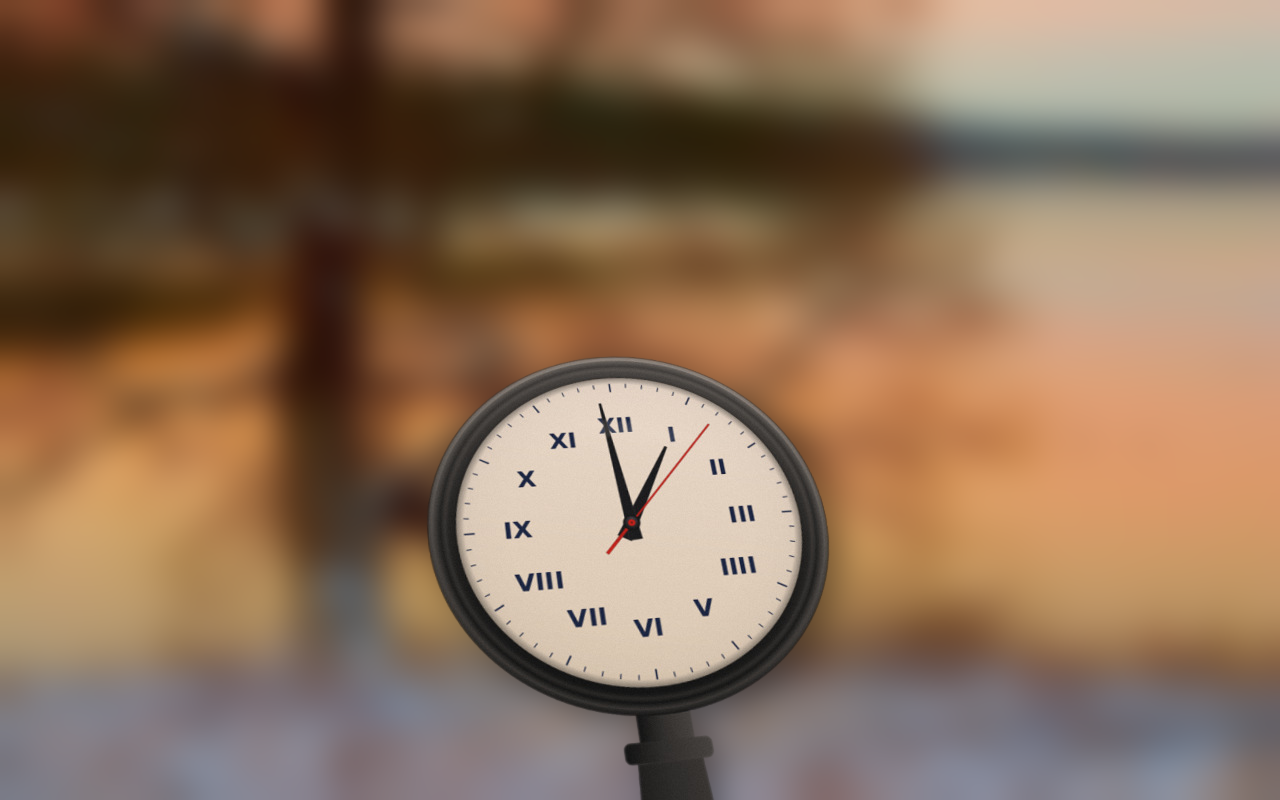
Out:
12.59.07
